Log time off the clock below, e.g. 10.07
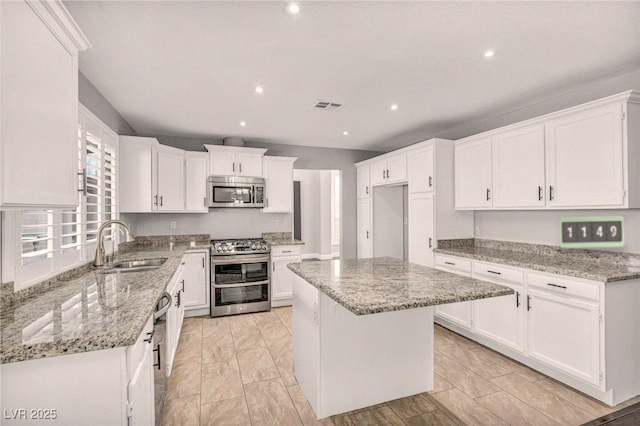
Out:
11.49
